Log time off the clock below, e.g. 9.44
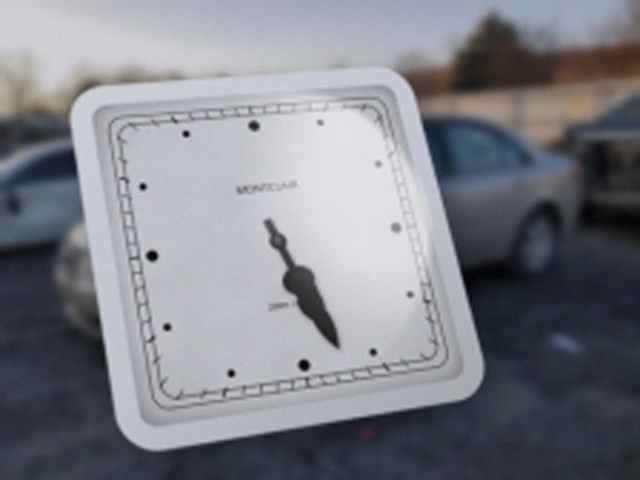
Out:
5.27
